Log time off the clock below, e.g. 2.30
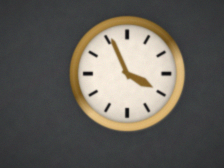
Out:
3.56
